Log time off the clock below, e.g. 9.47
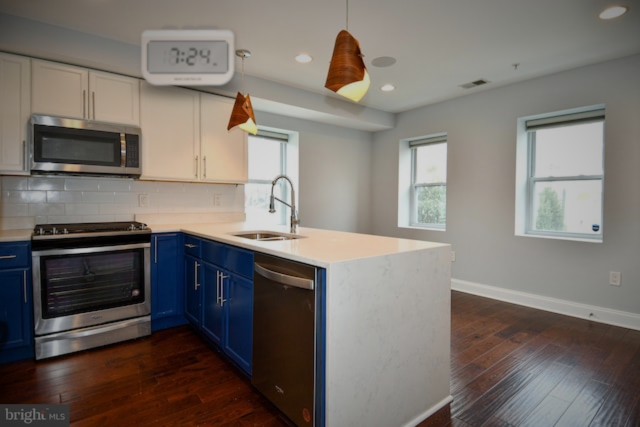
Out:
7.24
